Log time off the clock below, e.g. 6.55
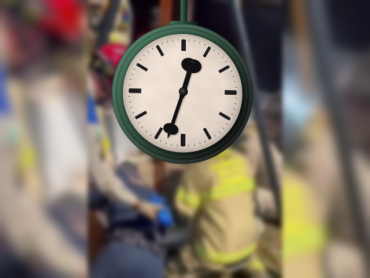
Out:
12.33
